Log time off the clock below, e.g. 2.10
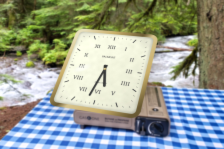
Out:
5.32
